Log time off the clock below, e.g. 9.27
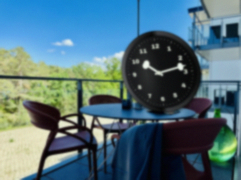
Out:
10.13
